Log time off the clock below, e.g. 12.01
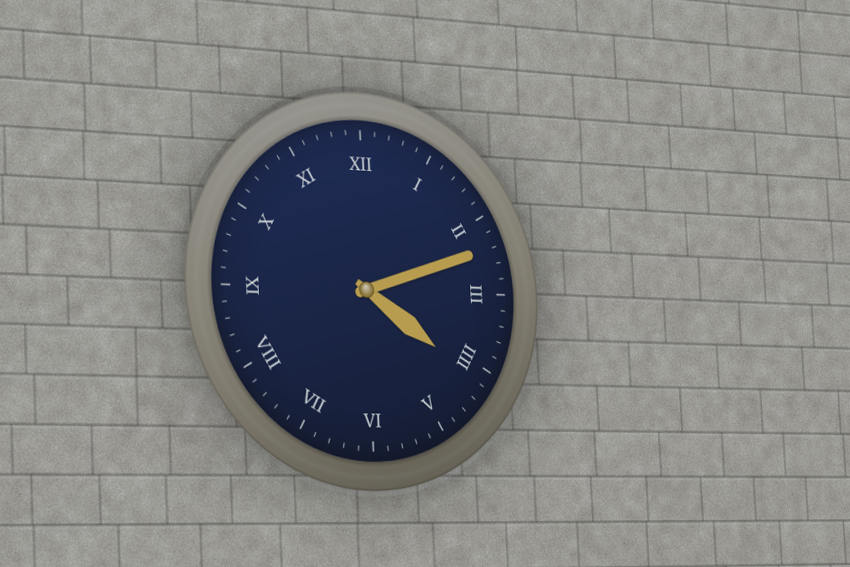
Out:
4.12
